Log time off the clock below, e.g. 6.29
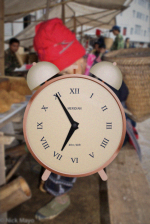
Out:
6.55
